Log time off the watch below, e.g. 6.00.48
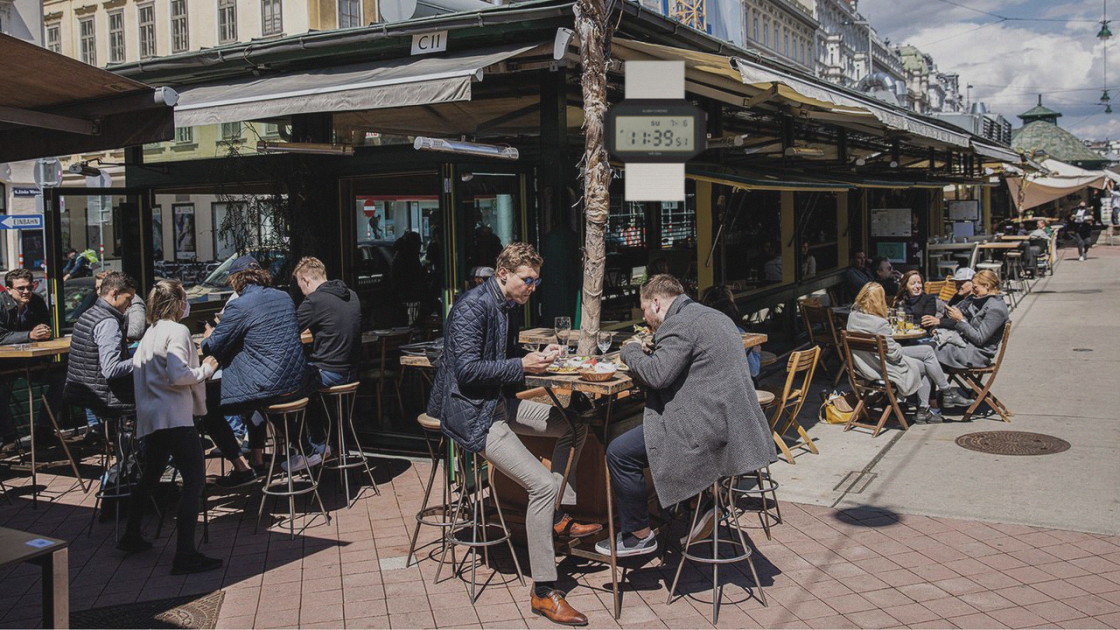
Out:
11.39.51
